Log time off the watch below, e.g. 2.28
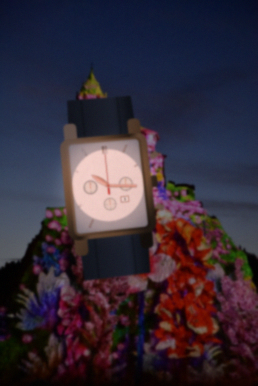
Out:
10.16
